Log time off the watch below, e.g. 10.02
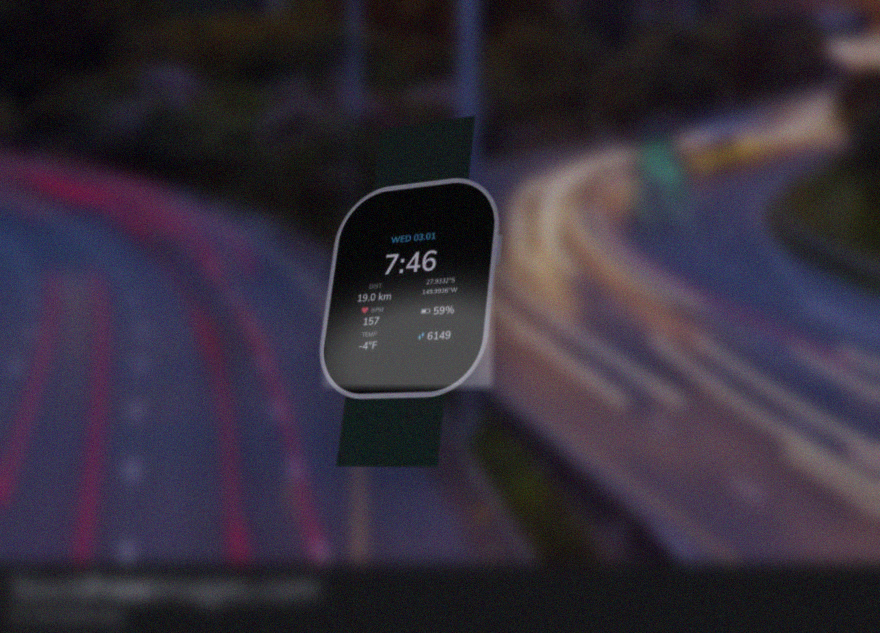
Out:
7.46
